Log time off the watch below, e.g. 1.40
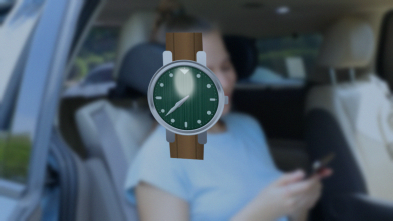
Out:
7.38
